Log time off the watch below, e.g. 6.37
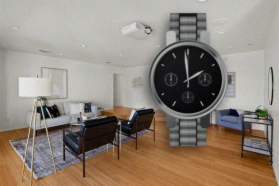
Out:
1.59
